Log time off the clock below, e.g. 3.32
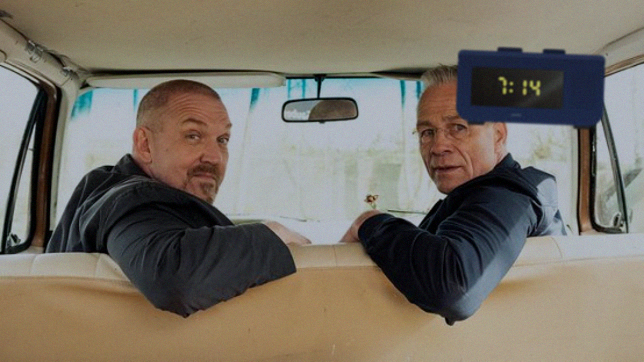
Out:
7.14
